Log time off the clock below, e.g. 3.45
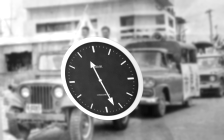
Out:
11.27
